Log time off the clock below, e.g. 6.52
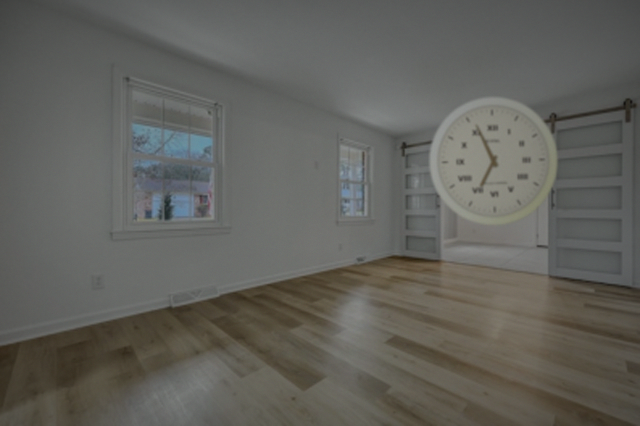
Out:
6.56
